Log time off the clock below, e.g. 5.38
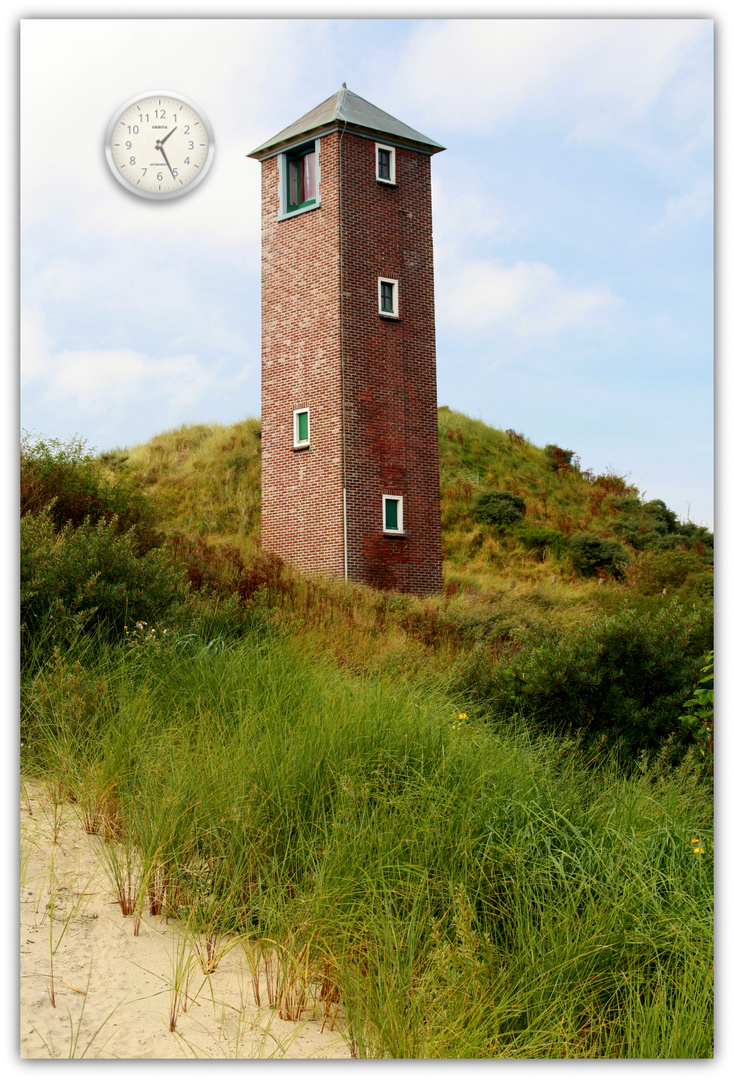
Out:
1.26
